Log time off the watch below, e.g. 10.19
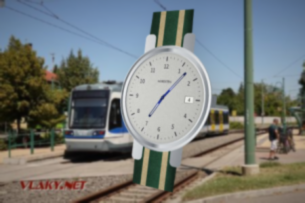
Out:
7.07
